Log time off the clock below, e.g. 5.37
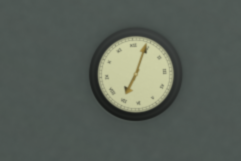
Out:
7.04
